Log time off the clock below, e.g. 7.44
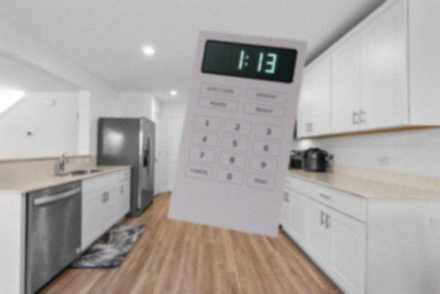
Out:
1.13
